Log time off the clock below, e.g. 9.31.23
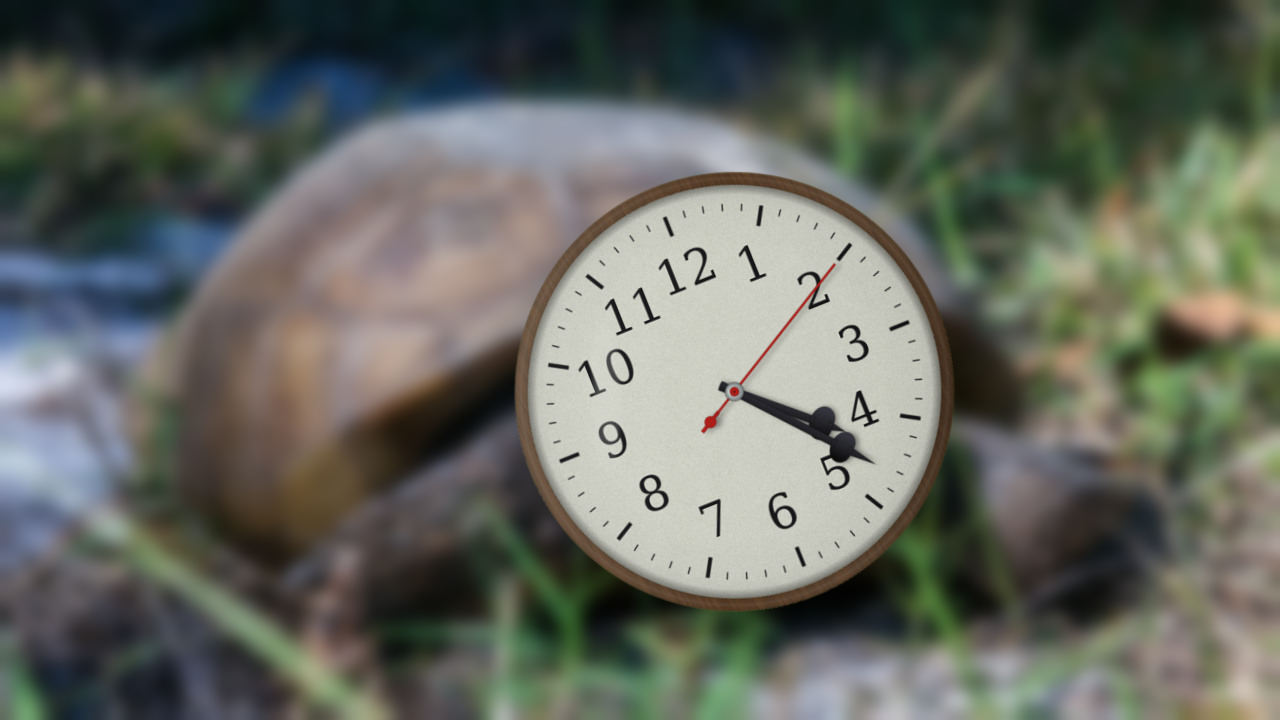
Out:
4.23.10
